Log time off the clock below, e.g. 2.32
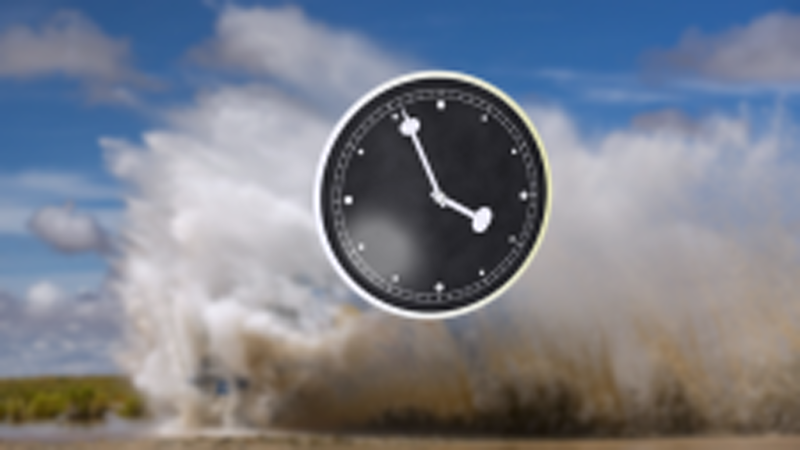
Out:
3.56
